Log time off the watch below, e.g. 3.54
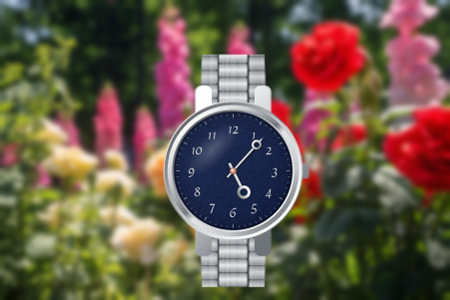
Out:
5.07
